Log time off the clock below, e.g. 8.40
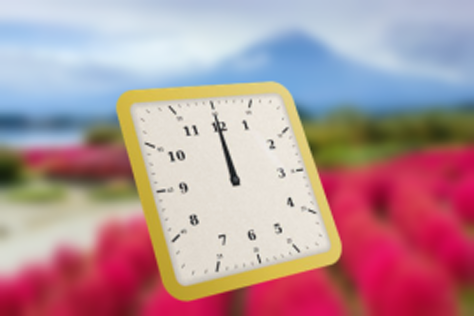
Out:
12.00
